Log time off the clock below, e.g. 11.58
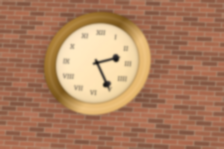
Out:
2.25
